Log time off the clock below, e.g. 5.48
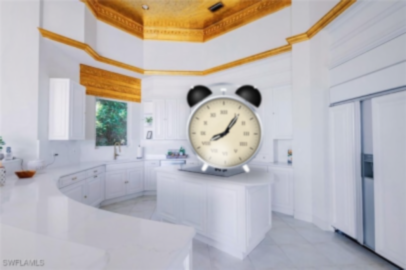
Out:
8.06
